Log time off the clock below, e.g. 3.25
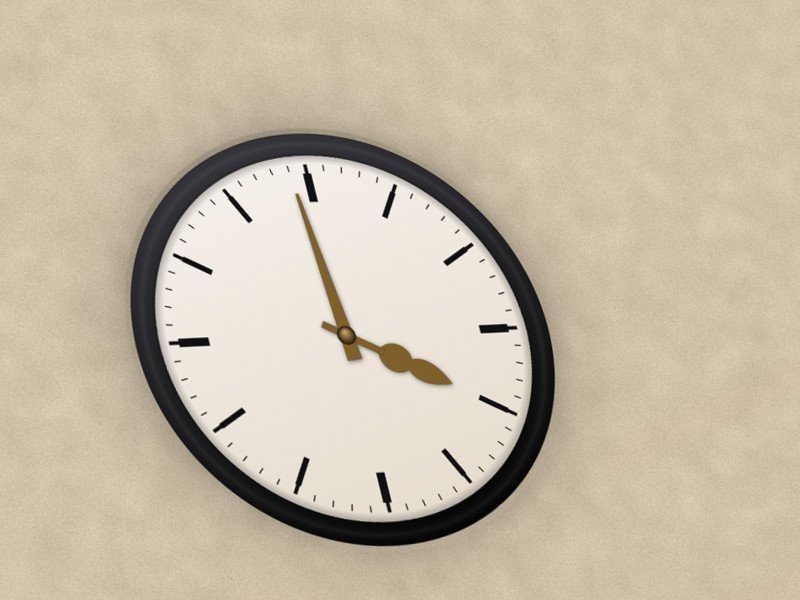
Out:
3.59
